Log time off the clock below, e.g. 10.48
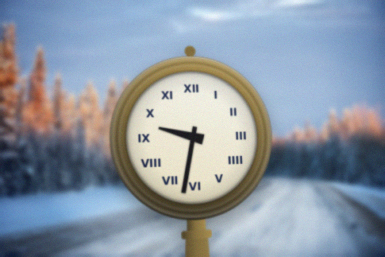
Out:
9.32
